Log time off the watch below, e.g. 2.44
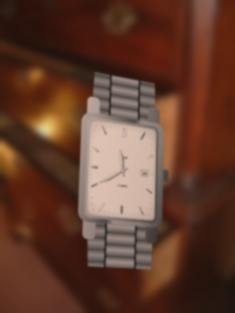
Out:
11.40
